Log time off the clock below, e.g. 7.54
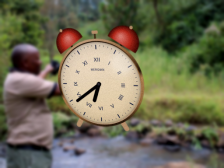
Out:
6.39
